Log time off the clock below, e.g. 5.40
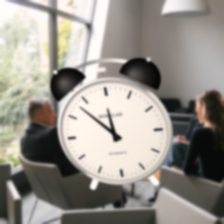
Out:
11.53
